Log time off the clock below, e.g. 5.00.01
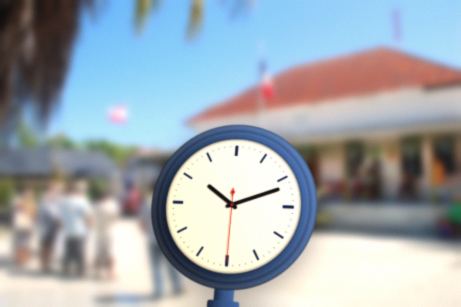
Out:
10.11.30
